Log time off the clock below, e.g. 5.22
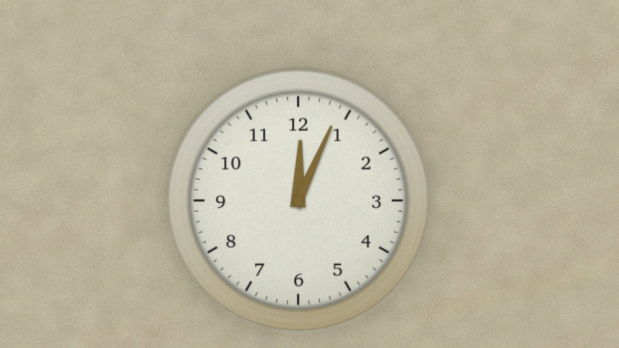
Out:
12.04
